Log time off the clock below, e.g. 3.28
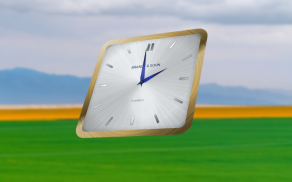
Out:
1.59
